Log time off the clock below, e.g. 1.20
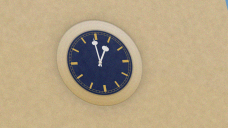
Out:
12.59
